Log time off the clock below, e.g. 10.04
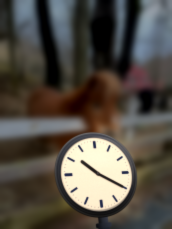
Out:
10.20
